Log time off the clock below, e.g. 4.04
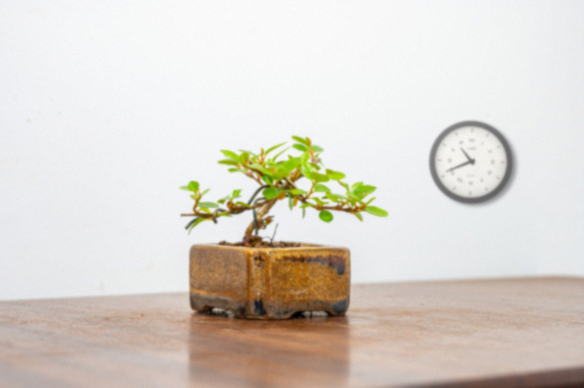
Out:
10.41
